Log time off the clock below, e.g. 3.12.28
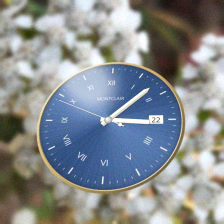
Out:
3.07.49
